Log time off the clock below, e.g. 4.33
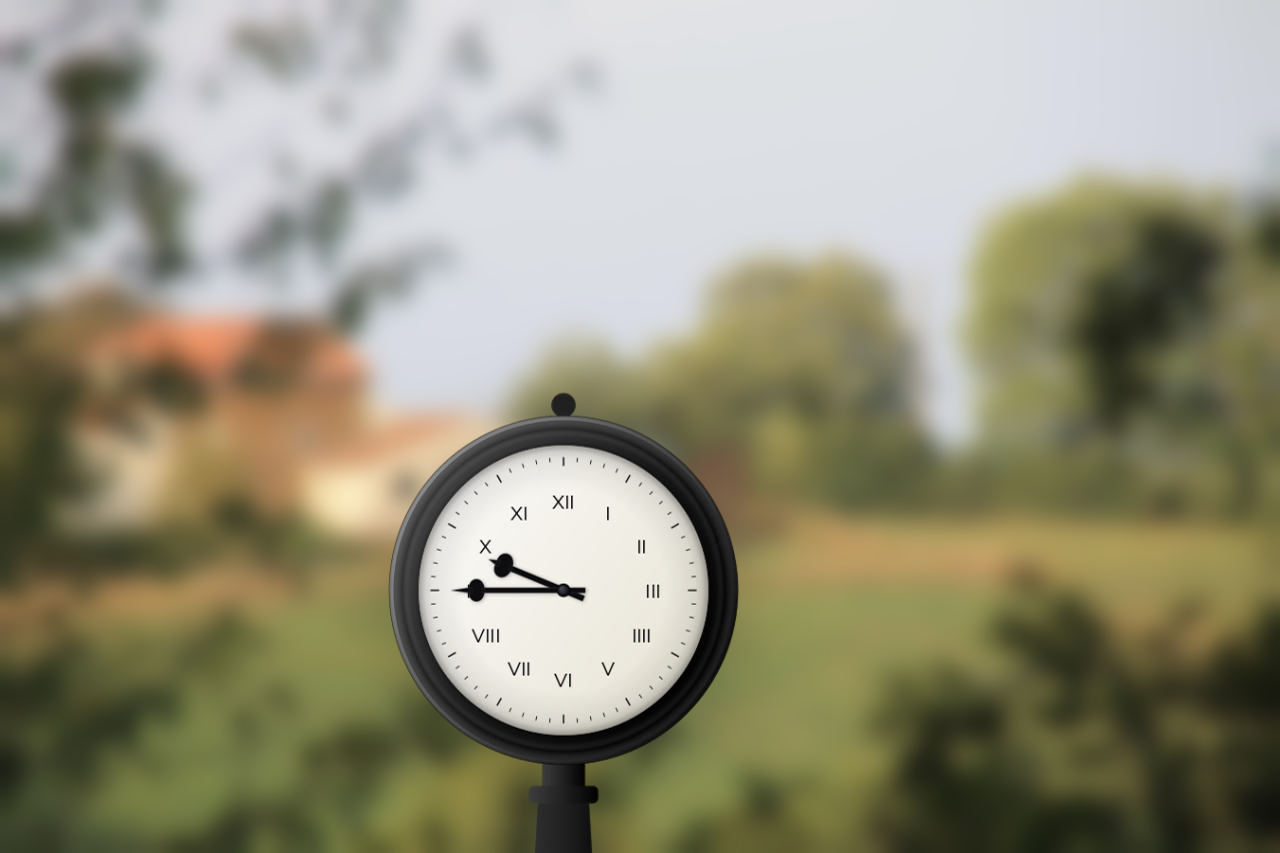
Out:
9.45
